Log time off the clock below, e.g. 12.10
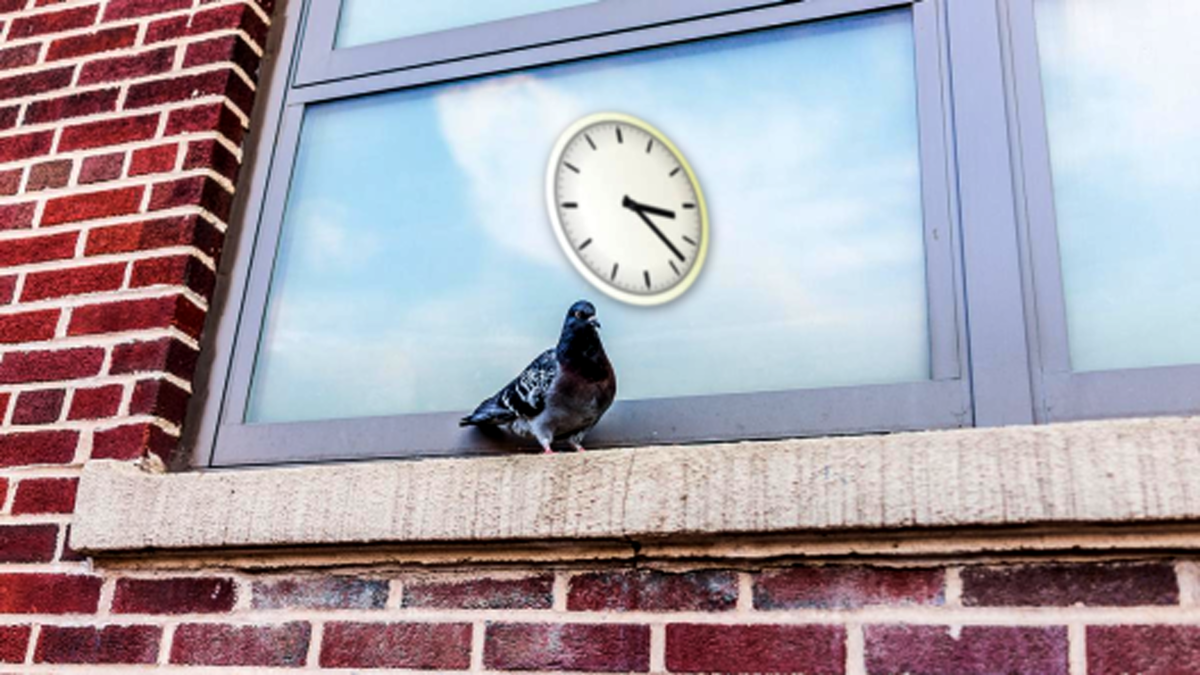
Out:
3.23
